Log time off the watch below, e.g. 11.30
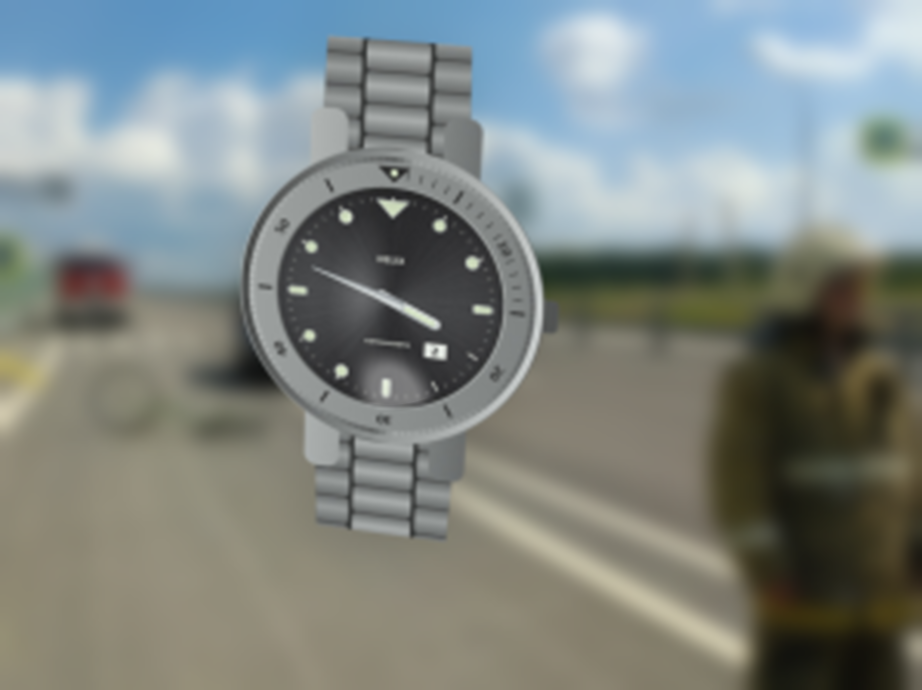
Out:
3.48
